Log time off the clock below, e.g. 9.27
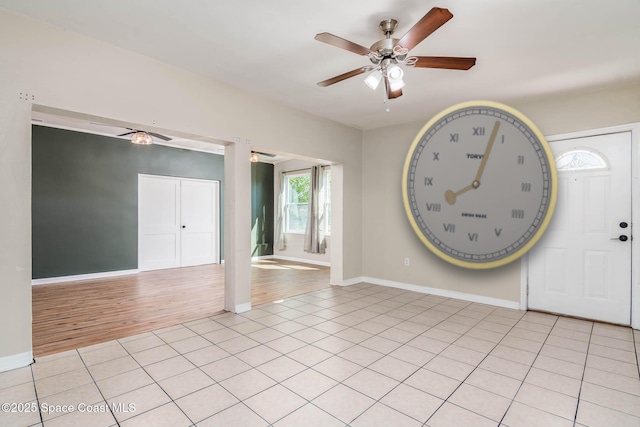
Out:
8.03
